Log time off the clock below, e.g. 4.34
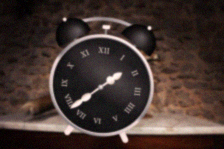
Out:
1.38
